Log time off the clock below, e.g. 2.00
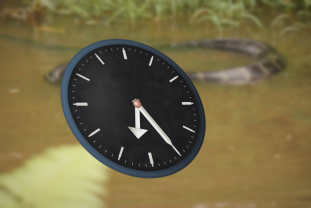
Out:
6.25
